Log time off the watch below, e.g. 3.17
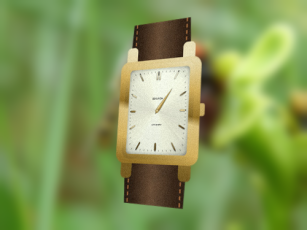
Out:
1.06
